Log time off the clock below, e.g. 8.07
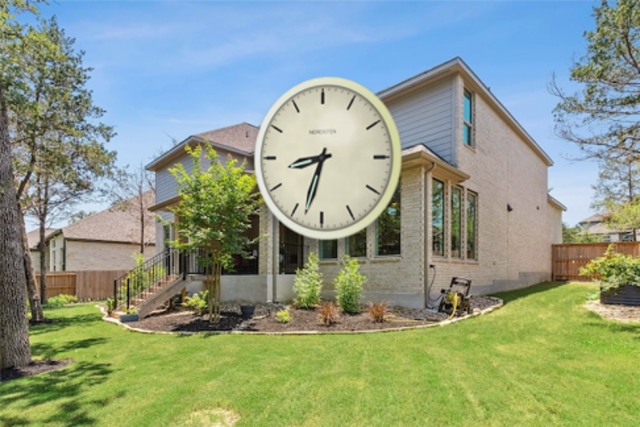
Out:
8.33
